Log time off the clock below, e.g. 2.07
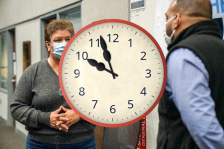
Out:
9.57
